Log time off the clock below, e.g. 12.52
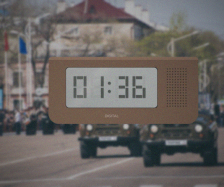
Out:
1.36
